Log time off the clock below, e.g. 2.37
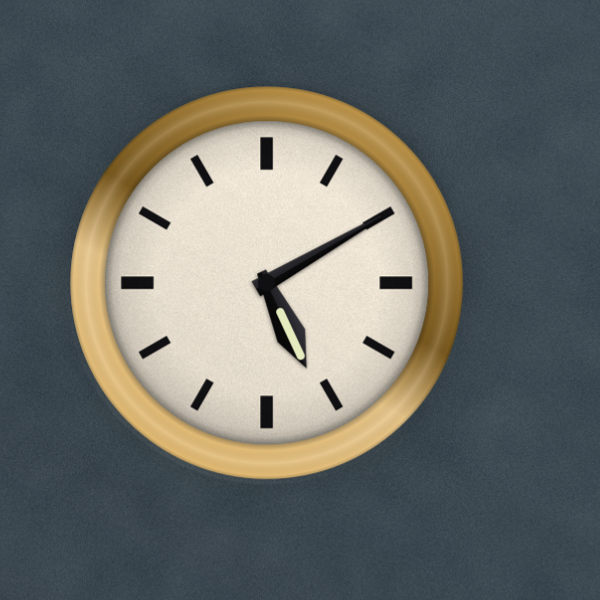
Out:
5.10
